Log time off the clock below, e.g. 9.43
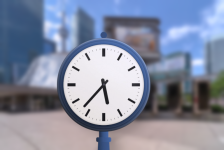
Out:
5.37
